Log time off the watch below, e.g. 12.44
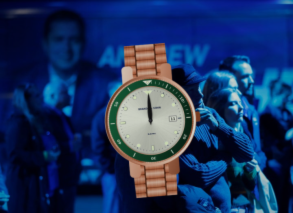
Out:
12.00
